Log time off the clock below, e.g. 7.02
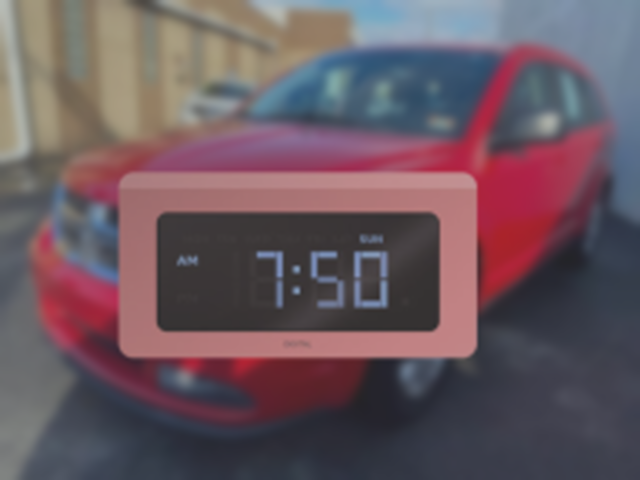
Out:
7.50
